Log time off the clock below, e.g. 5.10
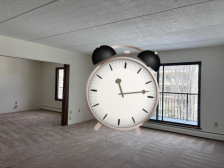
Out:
11.13
